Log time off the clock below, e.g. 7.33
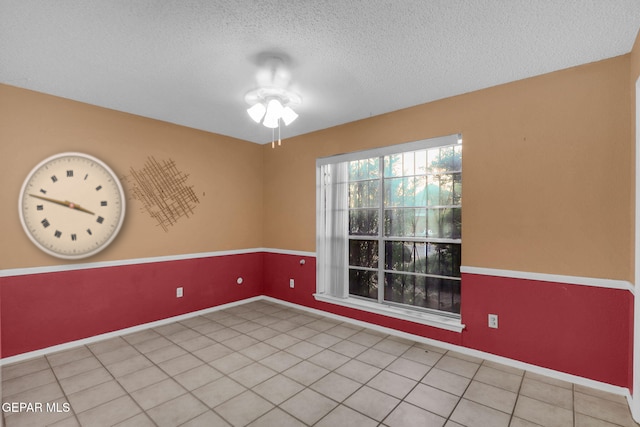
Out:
3.48
